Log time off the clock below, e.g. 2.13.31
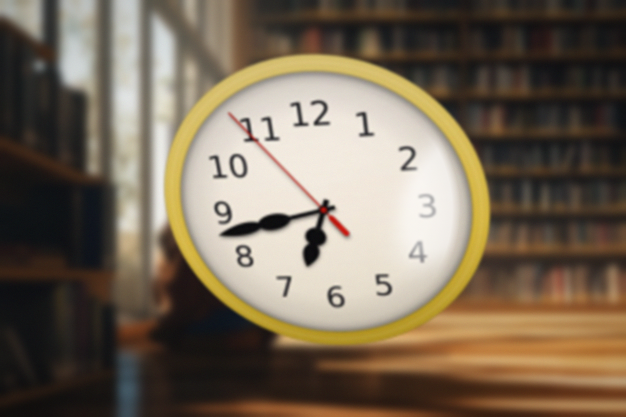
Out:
6.42.54
